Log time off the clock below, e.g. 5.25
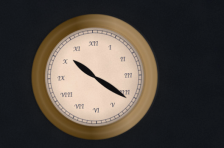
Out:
10.21
